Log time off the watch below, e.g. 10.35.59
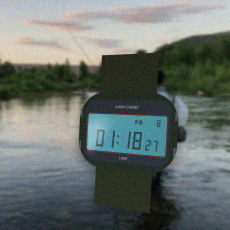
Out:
1.18.27
